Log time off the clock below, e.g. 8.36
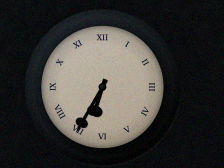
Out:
6.35
